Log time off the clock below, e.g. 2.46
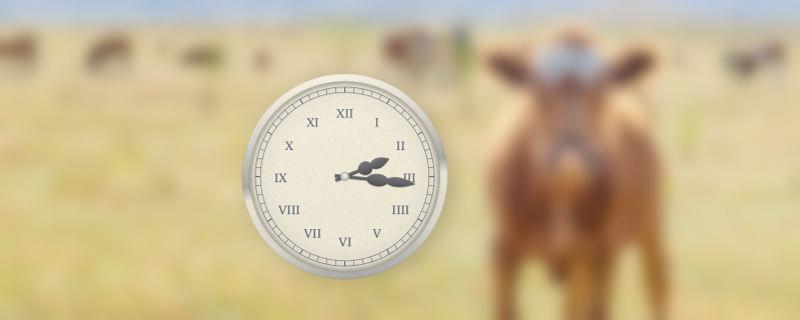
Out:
2.16
